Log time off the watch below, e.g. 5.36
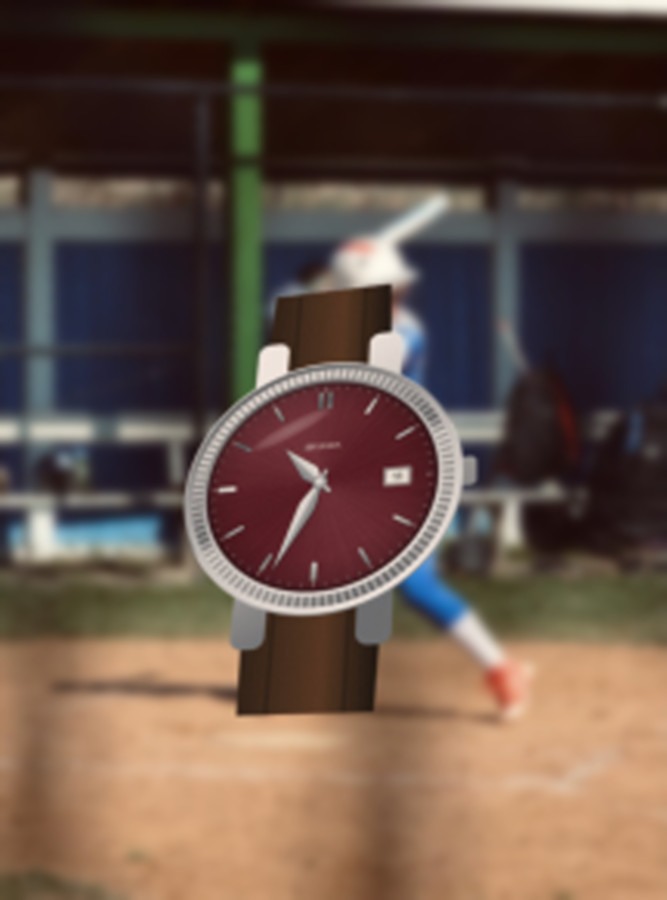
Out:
10.34
